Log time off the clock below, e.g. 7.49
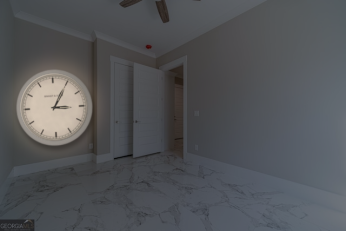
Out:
3.05
